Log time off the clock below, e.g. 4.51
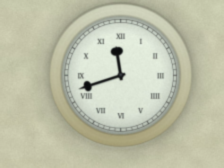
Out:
11.42
